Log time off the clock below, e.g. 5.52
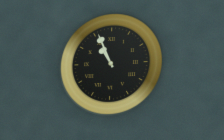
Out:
10.56
